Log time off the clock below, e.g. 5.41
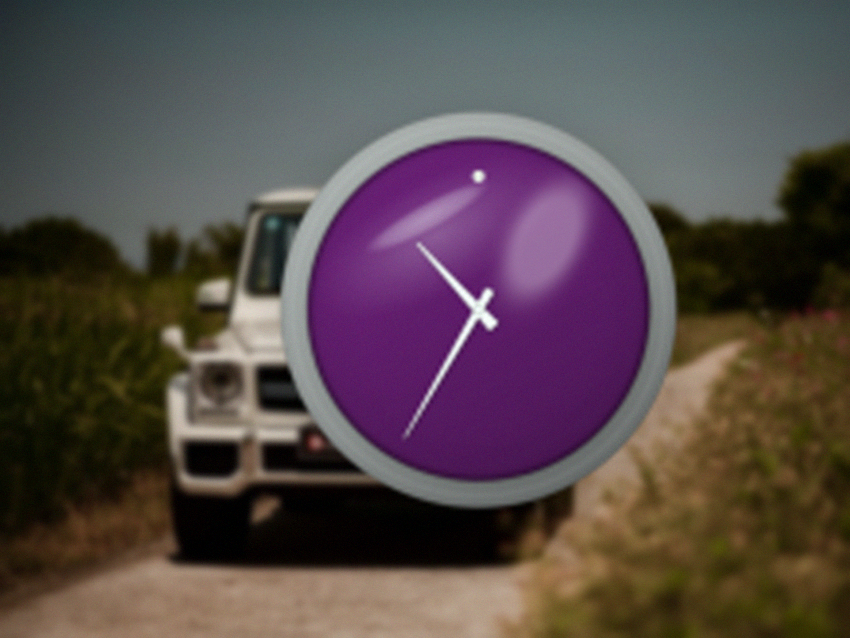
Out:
10.35
